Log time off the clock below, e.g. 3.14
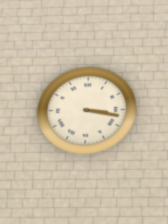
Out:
3.17
